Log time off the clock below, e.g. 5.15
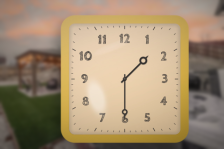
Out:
1.30
